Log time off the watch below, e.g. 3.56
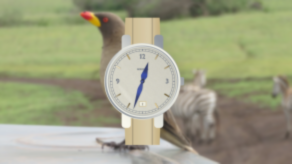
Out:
12.33
